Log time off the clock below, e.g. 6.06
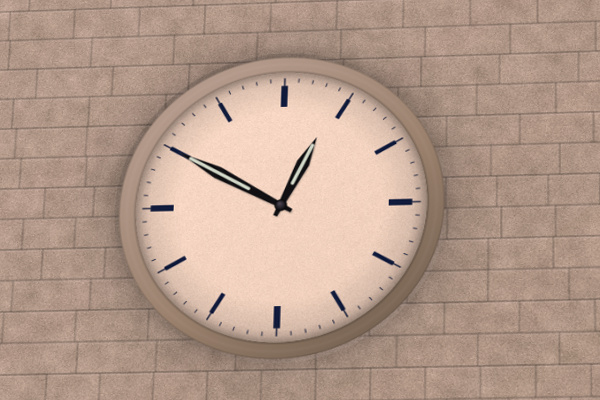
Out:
12.50
